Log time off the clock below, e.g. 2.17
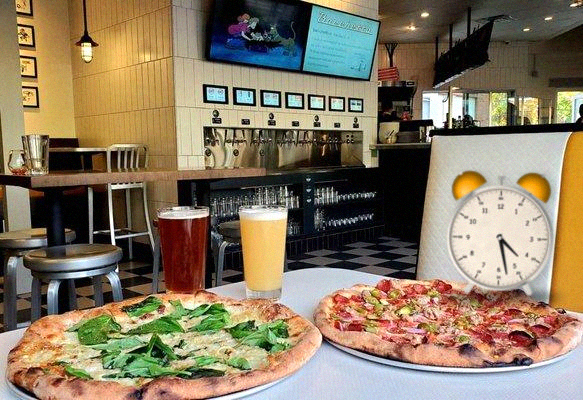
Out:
4.28
